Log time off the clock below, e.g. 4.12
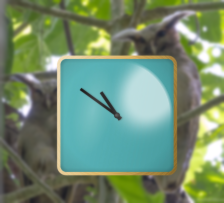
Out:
10.51
